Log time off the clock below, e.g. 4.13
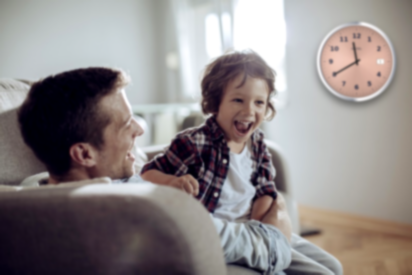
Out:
11.40
